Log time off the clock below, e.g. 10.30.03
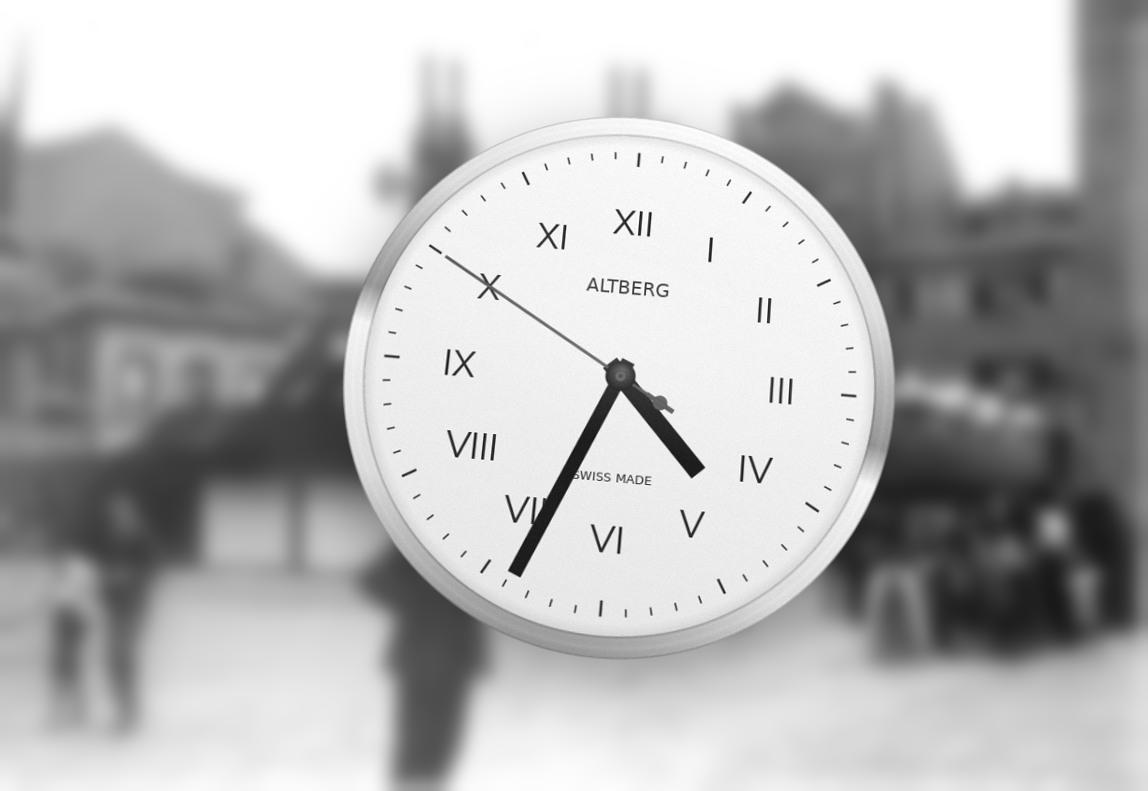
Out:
4.33.50
